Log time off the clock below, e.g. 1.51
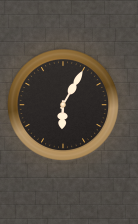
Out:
6.05
